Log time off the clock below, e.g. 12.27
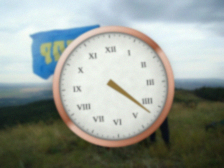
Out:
4.22
